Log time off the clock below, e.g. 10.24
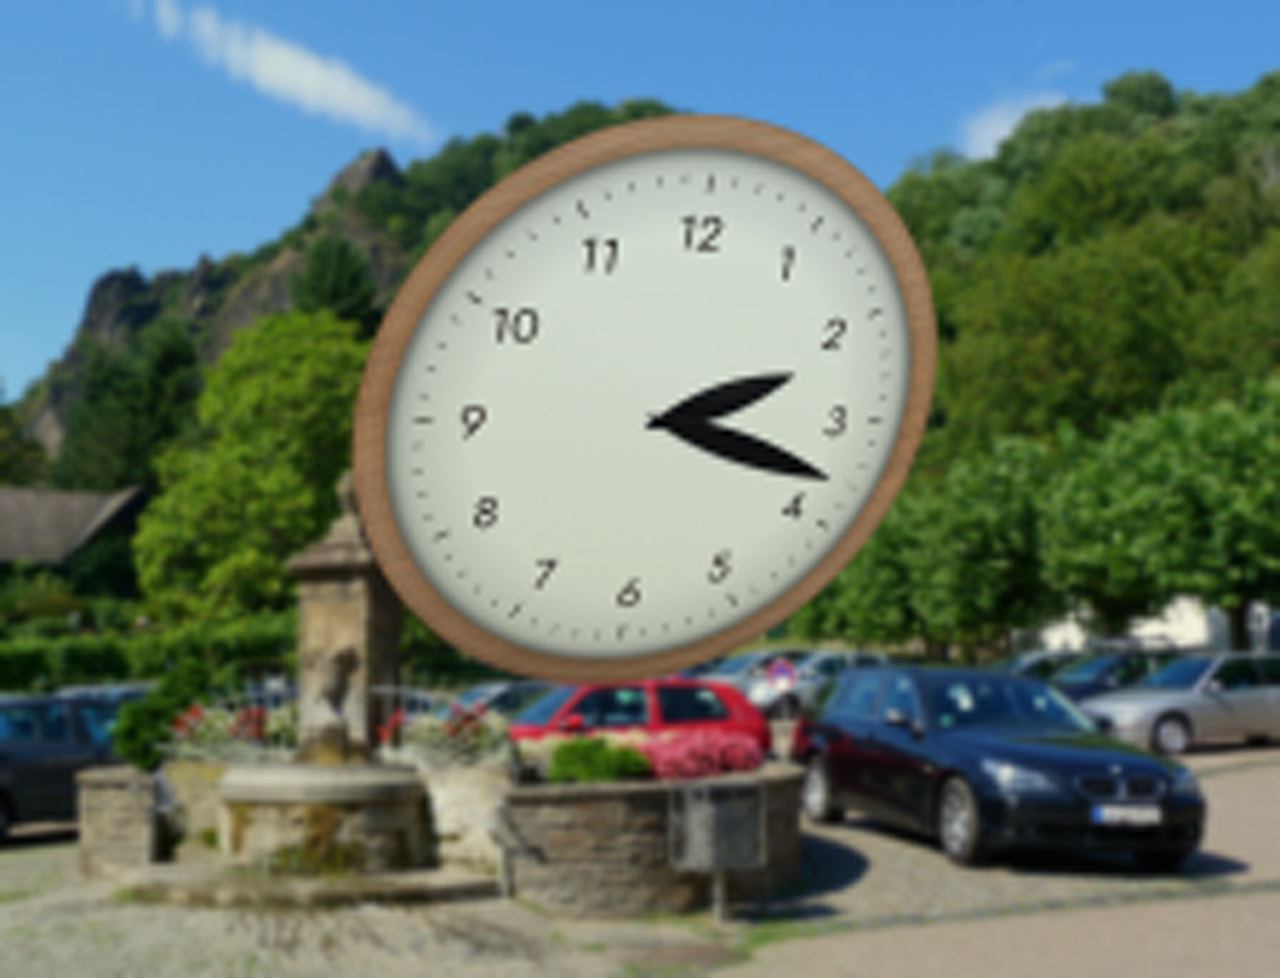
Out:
2.18
